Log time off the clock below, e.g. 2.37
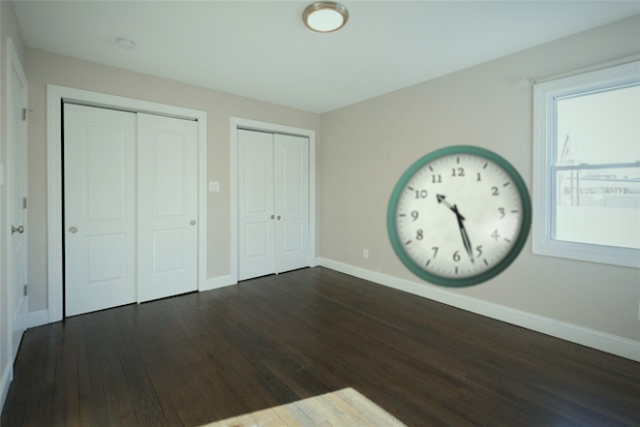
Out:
10.27
